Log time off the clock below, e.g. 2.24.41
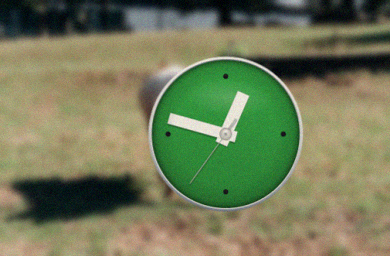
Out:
12.47.36
